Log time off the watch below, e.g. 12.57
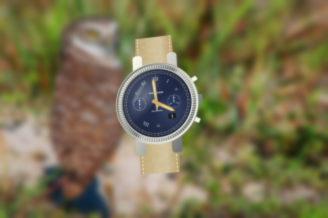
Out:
3.59
